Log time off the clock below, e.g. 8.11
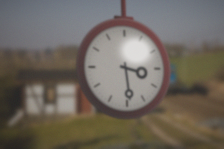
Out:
3.29
